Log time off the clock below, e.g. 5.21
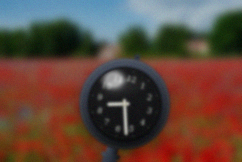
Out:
8.27
